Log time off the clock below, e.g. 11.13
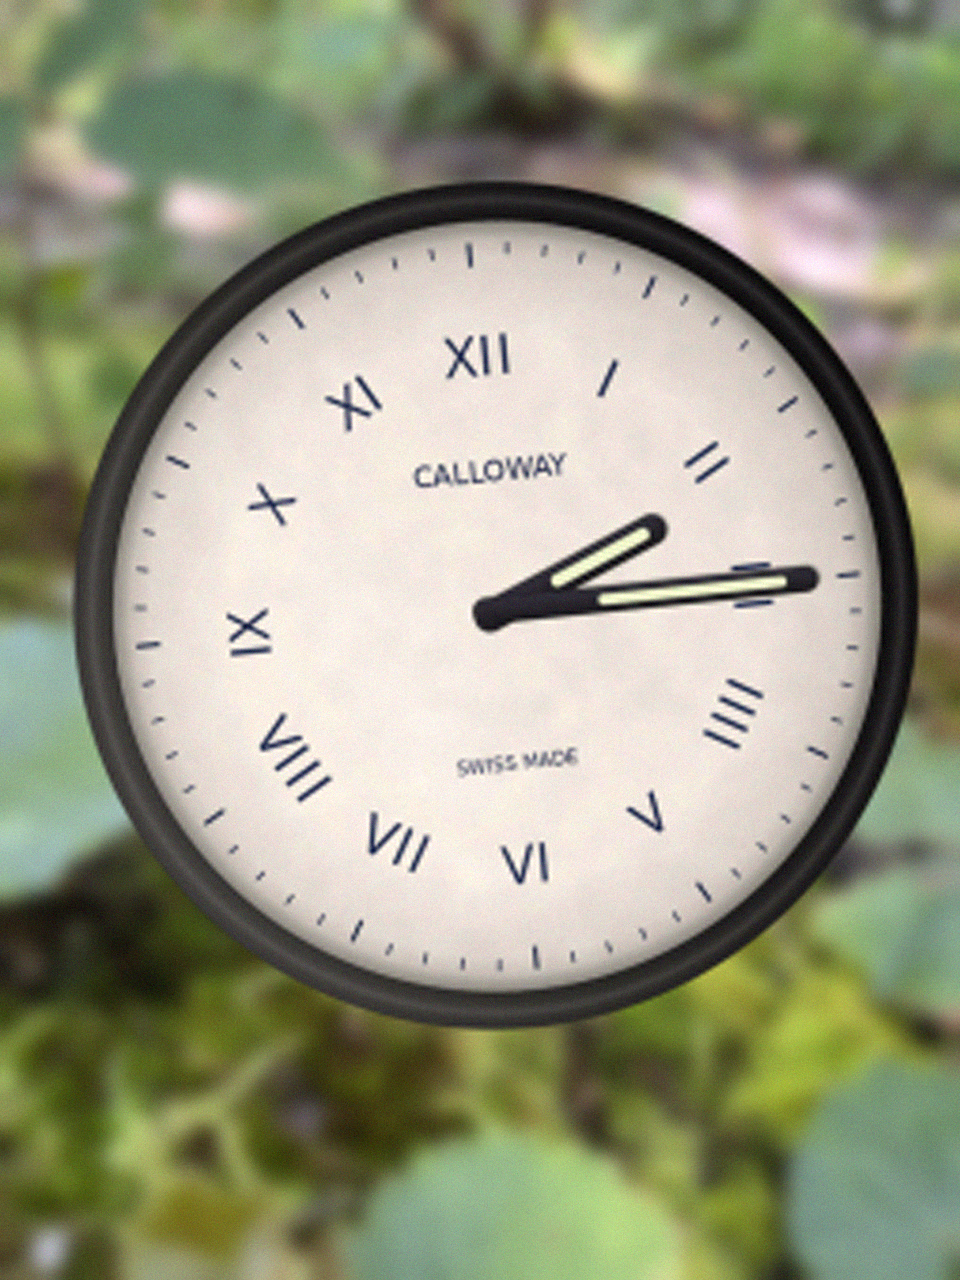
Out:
2.15
